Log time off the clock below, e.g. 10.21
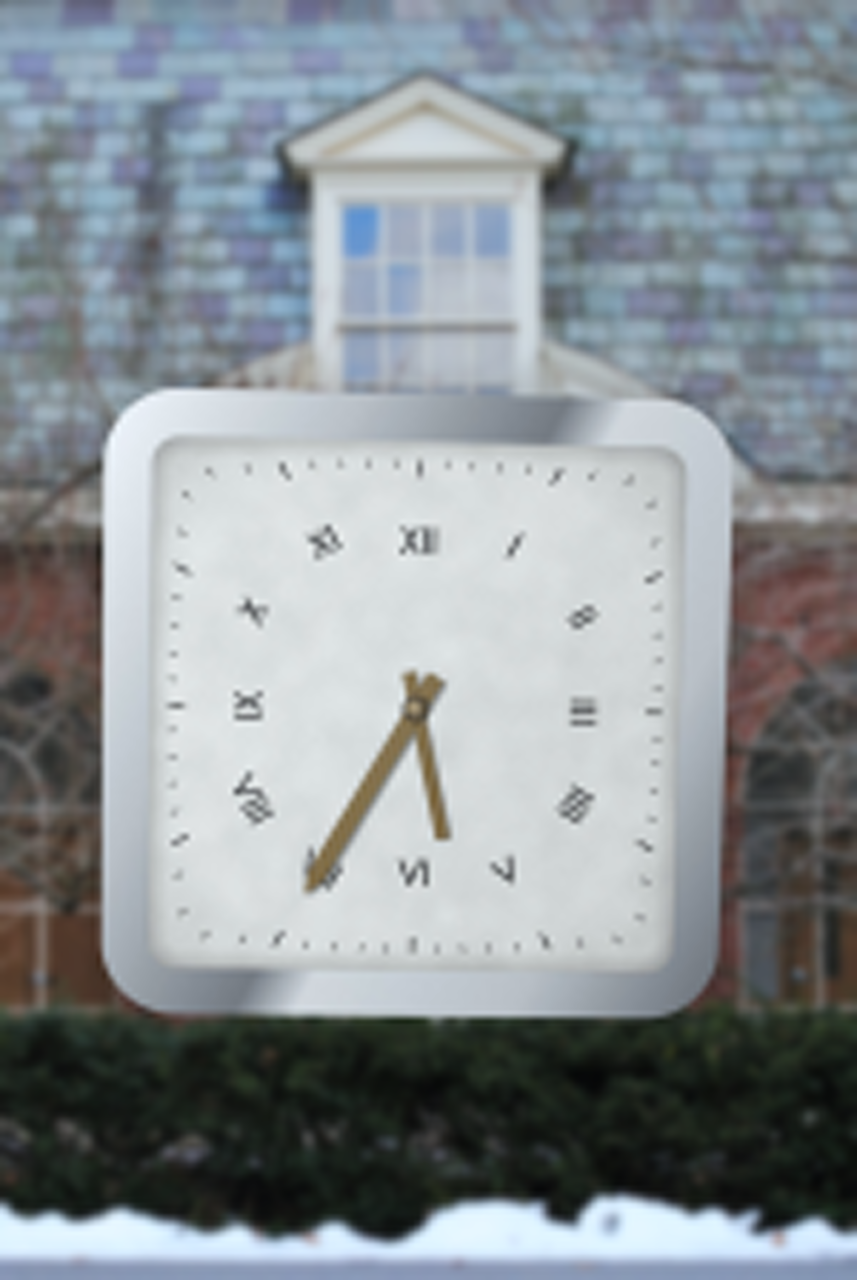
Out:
5.35
